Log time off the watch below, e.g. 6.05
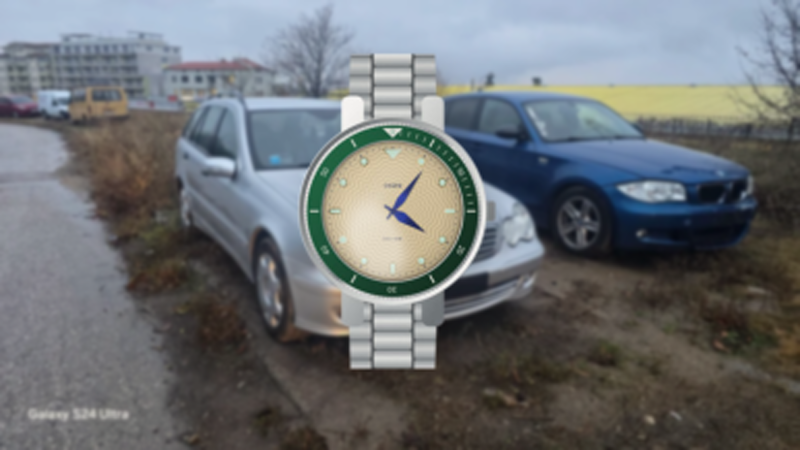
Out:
4.06
